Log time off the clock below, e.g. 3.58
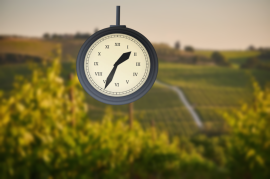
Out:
1.34
